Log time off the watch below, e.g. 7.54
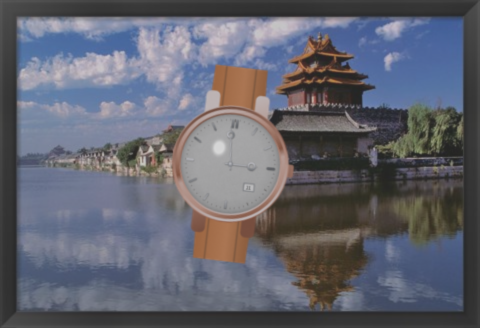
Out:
2.59
